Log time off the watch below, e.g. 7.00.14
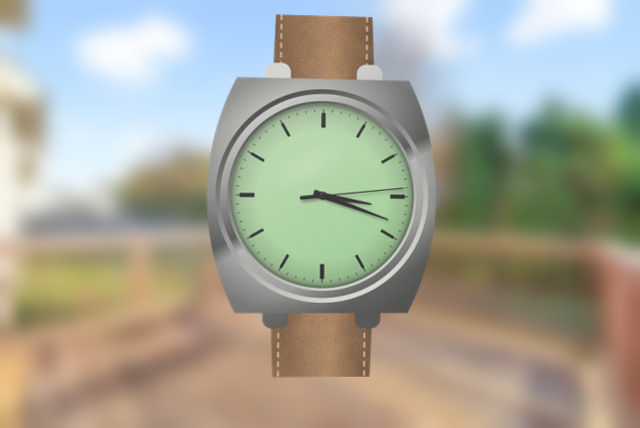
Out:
3.18.14
